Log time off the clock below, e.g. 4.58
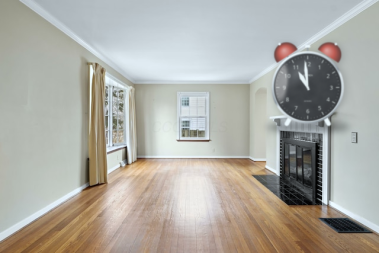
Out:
10.59
